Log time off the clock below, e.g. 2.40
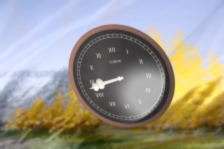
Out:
8.43
